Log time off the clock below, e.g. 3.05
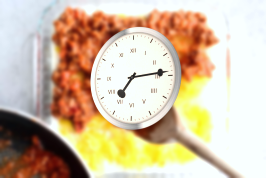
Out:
7.14
